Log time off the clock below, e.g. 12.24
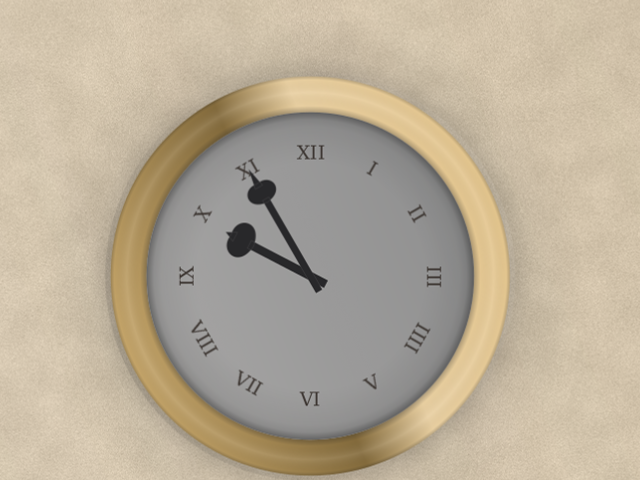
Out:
9.55
